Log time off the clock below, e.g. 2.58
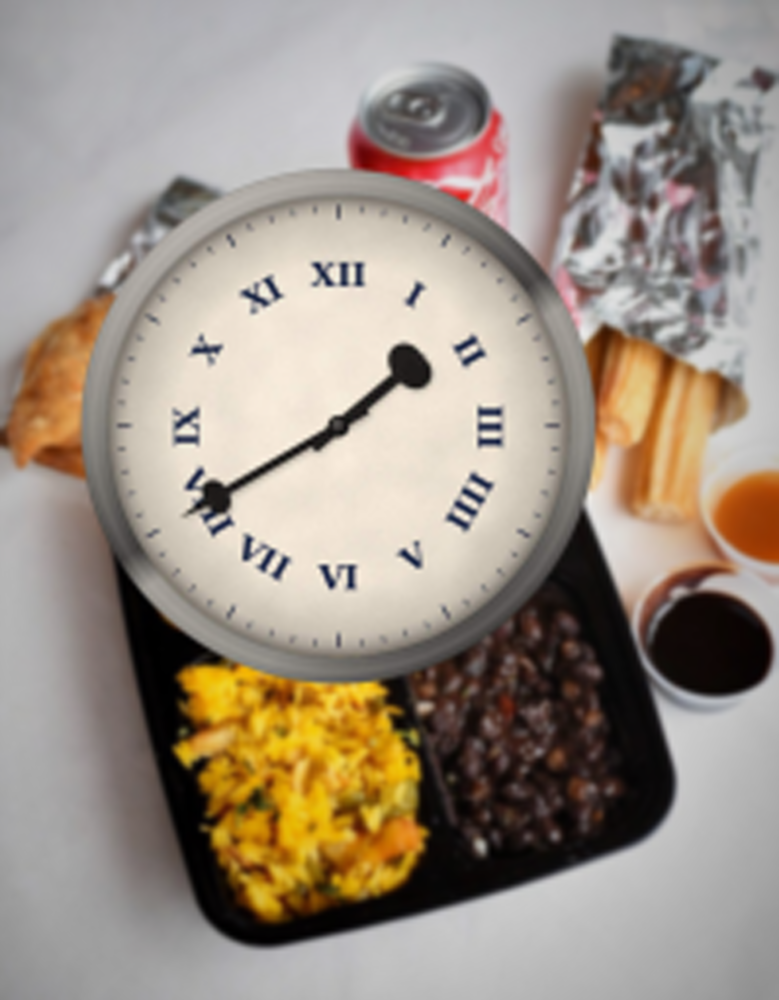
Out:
1.40
